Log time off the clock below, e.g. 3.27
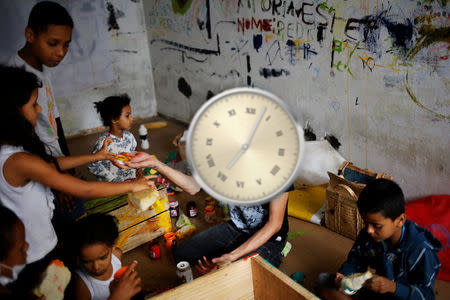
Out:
7.03
